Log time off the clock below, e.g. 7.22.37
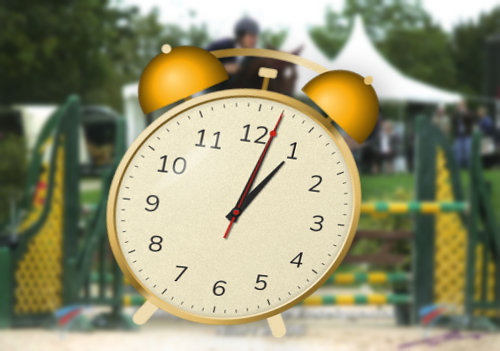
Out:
1.02.02
